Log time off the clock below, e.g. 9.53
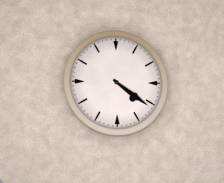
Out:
4.21
